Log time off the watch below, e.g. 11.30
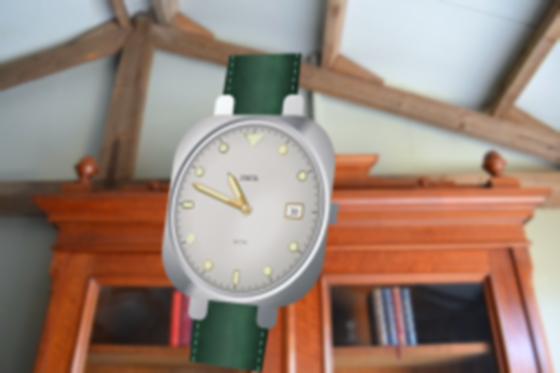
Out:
10.48
